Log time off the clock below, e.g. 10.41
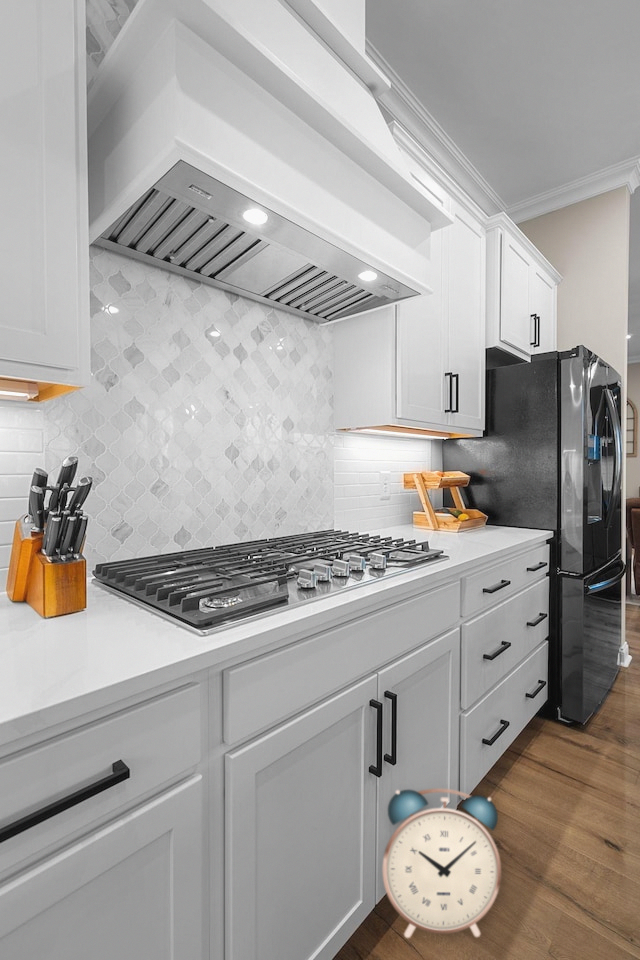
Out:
10.08
